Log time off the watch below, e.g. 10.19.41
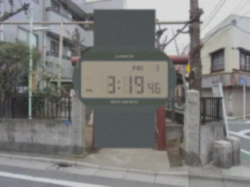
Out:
3.19.46
